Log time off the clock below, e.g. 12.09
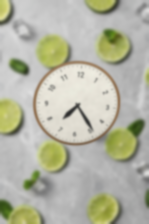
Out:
7.24
